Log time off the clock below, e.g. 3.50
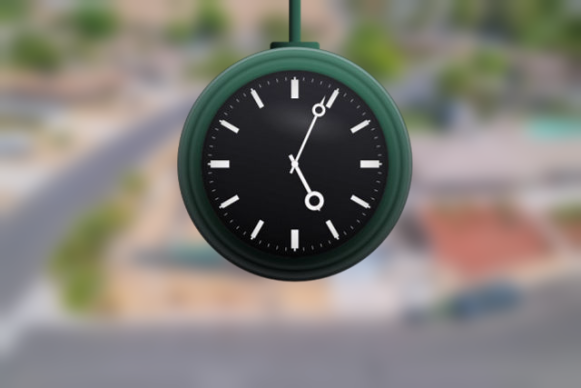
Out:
5.04
